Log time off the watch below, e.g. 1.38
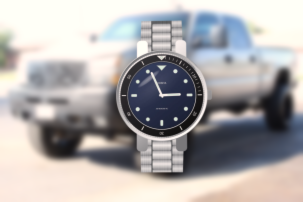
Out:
2.56
